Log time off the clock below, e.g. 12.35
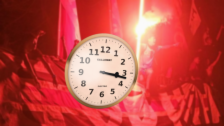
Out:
3.17
